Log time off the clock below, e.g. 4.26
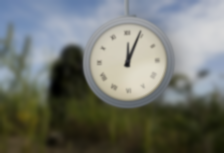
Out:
12.04
